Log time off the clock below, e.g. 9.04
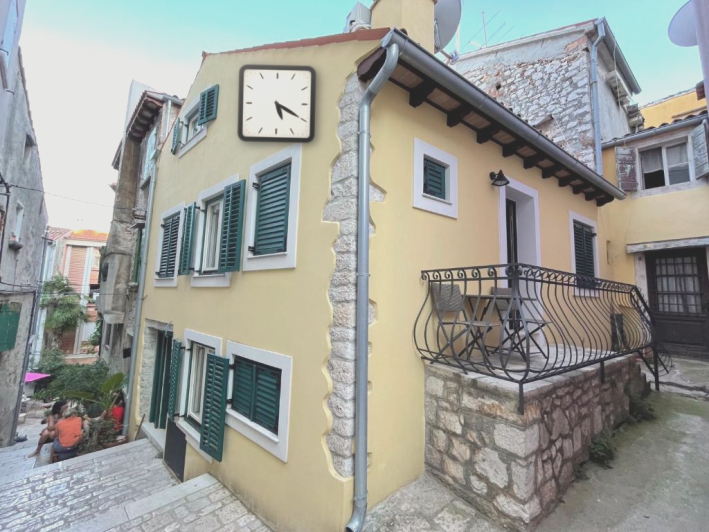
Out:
5.20
